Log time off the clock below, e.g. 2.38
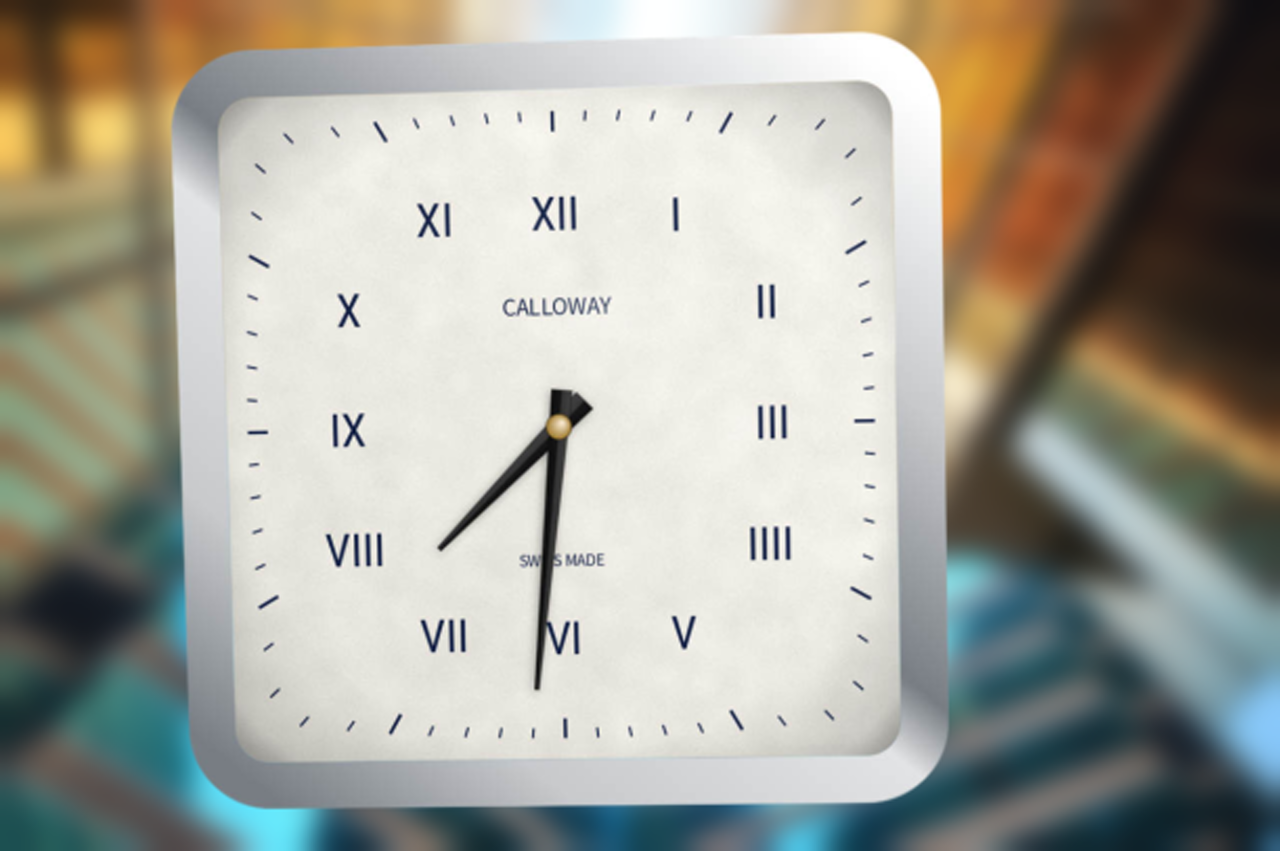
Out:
7.31
